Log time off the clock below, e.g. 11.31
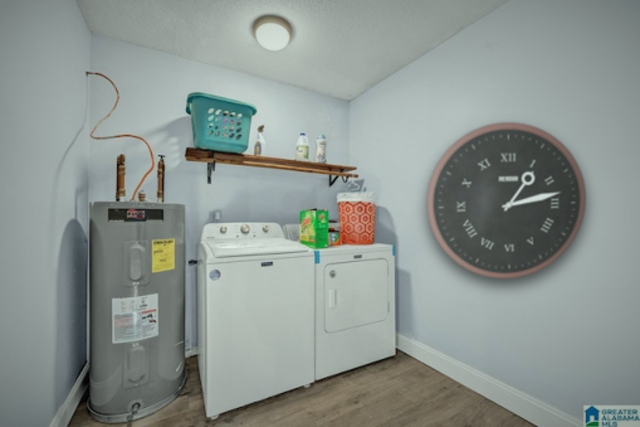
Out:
1.13
